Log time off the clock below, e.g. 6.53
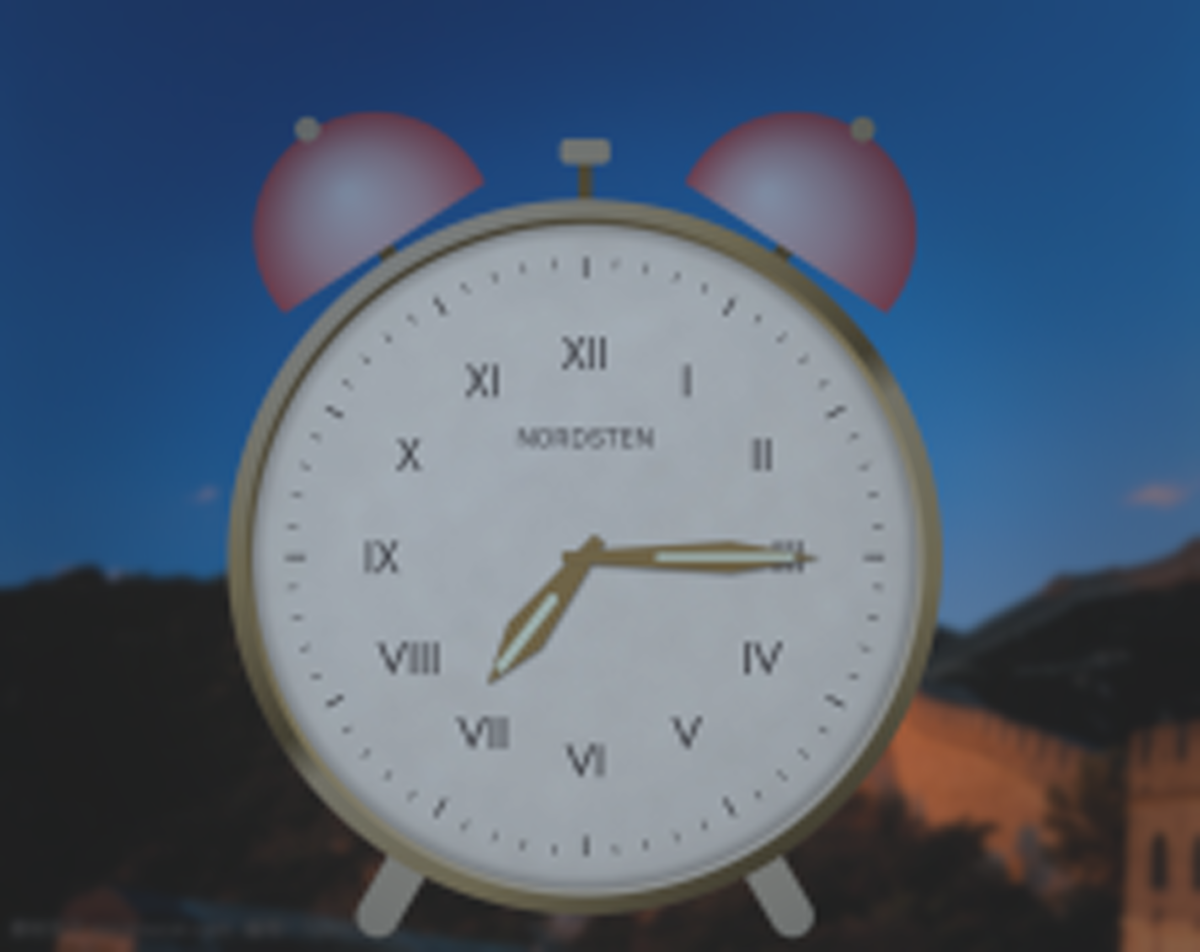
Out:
7.15
